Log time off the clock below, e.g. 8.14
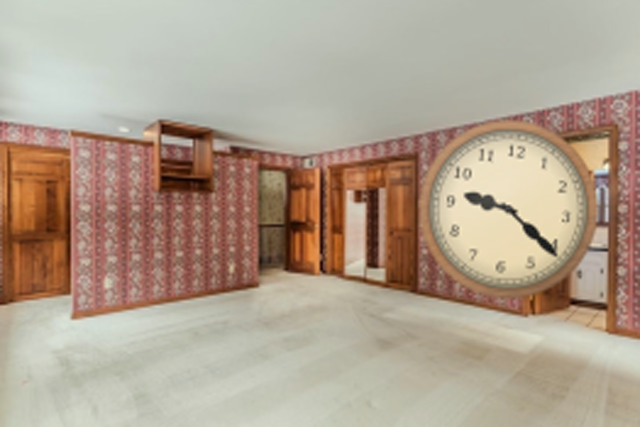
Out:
9.21
